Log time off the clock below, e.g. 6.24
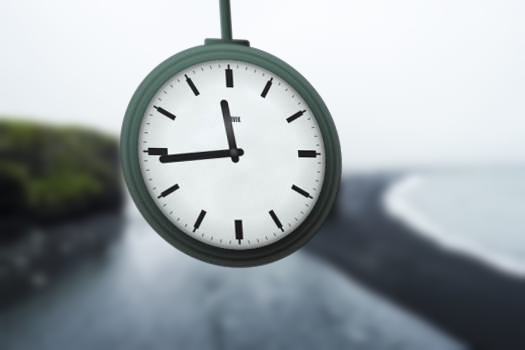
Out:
11.44
